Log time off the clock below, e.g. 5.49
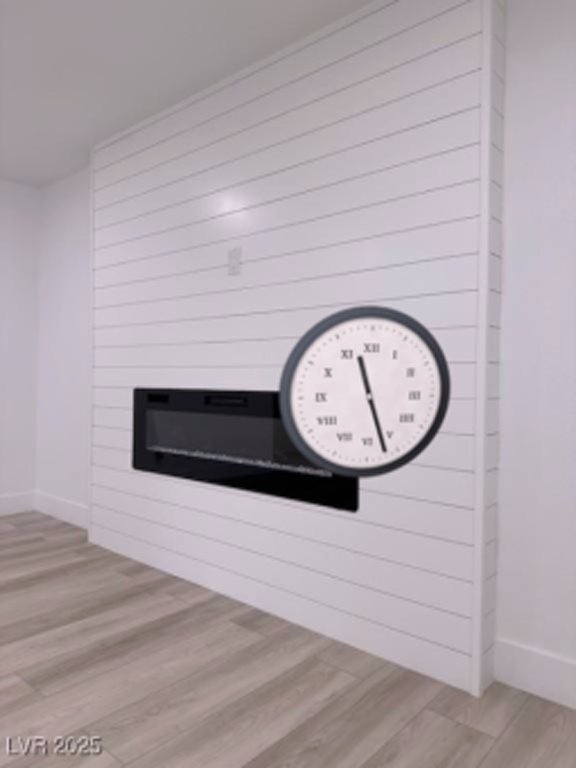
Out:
11.27
